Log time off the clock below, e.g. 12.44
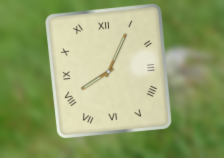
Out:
8.05
